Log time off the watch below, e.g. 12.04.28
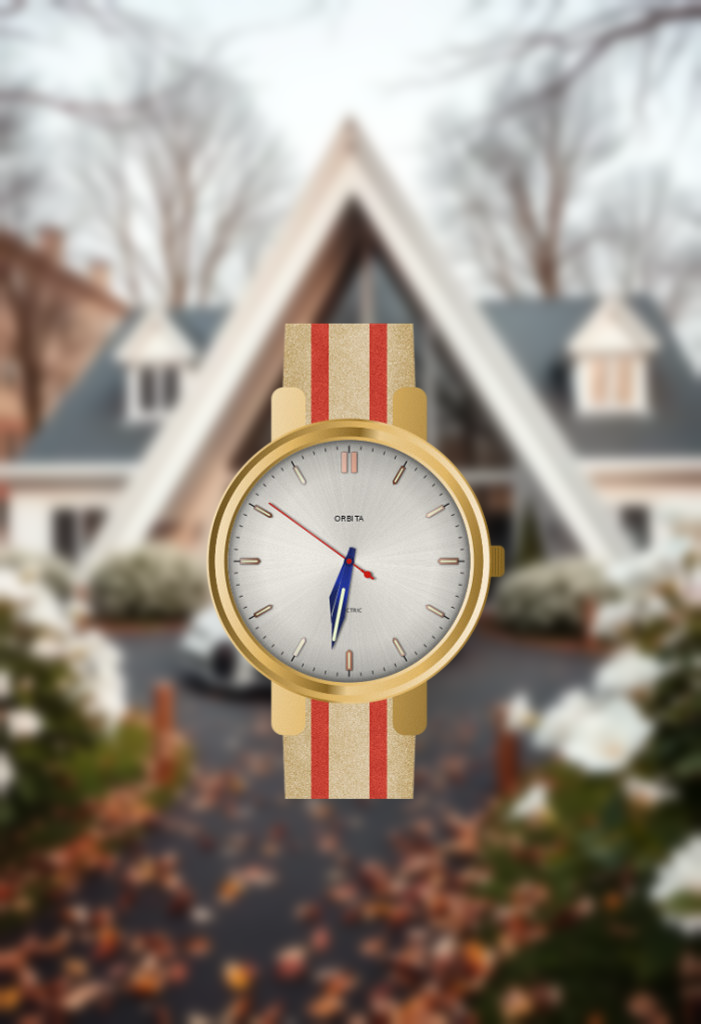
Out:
6.31.51
